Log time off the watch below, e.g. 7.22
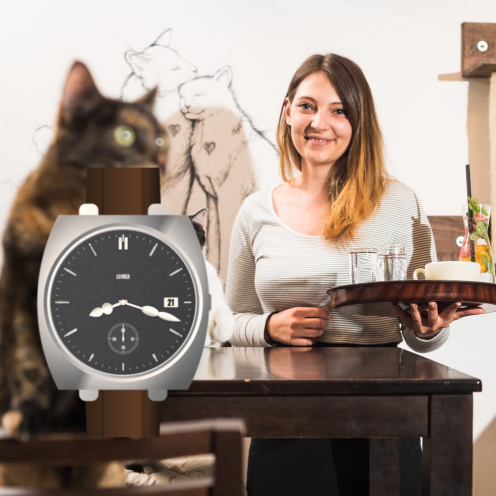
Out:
8.18
